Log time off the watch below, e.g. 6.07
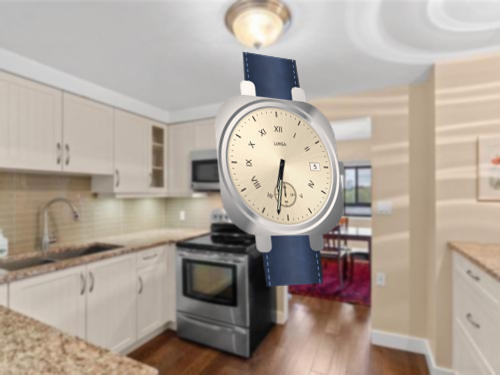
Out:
6.32
